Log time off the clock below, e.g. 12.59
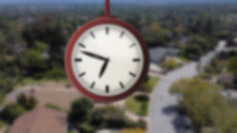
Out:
6.48
